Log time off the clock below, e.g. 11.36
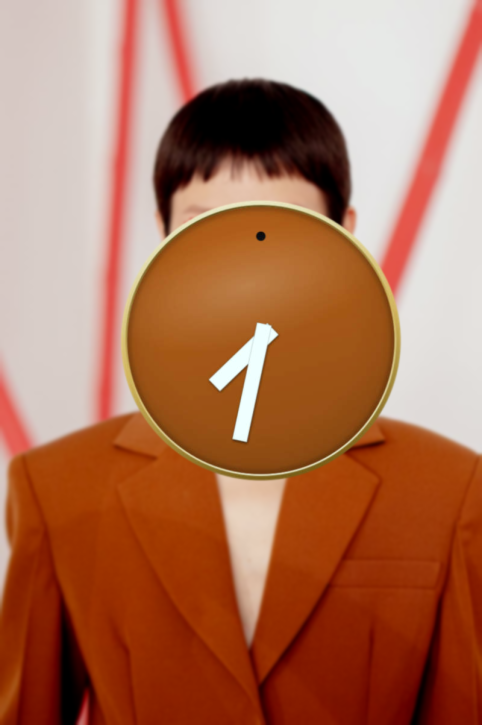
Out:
7.32
